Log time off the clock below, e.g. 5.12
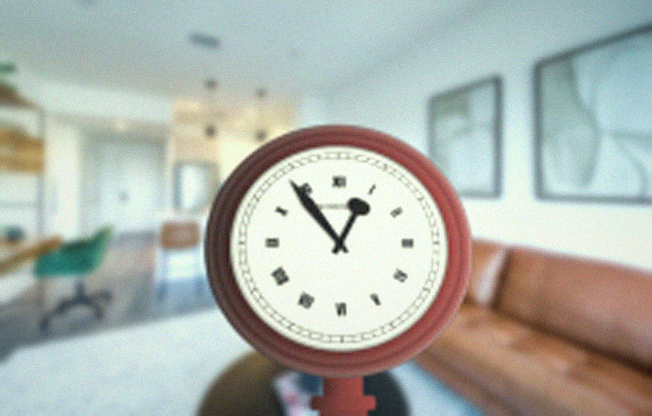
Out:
12.54
